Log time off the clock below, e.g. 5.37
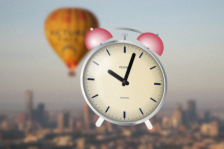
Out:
10.03
